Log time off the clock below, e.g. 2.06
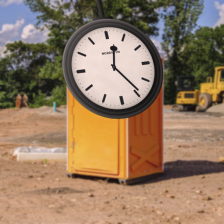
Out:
12.24
